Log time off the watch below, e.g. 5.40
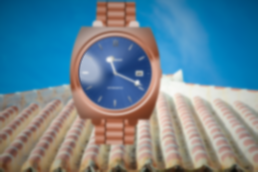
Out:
11.19
